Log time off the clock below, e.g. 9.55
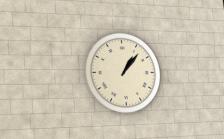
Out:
1.07
